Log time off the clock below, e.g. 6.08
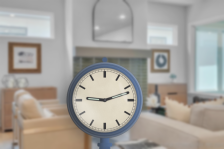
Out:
9.12
